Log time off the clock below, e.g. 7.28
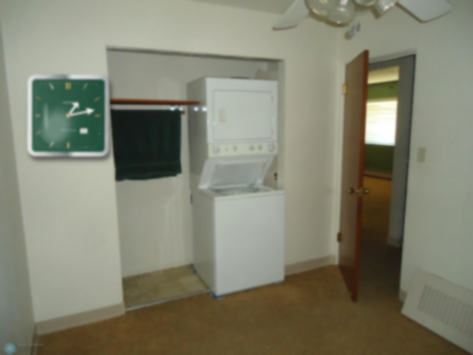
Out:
1.13
